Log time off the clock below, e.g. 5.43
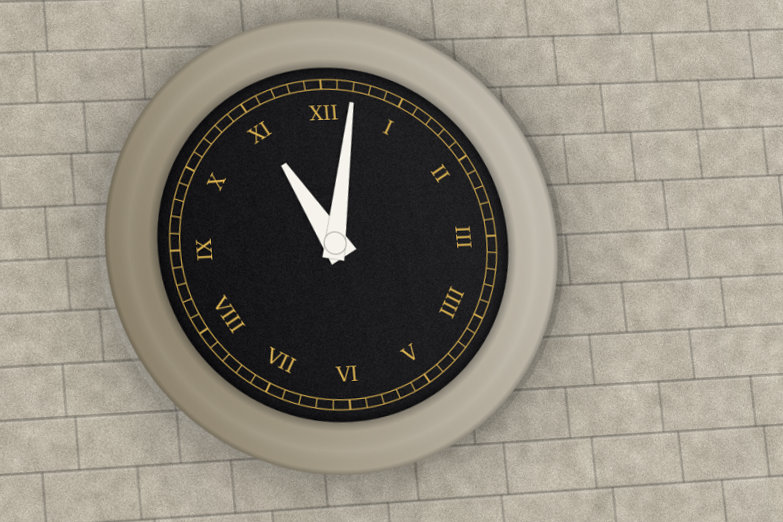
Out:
11.02
